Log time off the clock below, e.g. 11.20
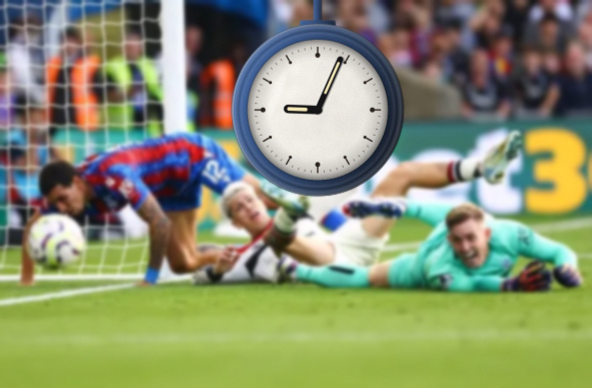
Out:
9.04
